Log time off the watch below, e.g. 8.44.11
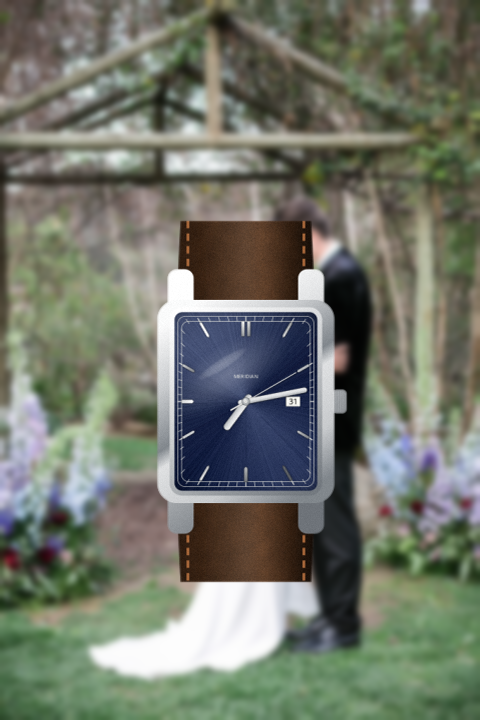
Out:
7.13.10
